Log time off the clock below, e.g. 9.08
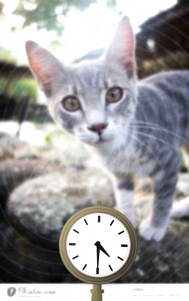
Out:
4.30
